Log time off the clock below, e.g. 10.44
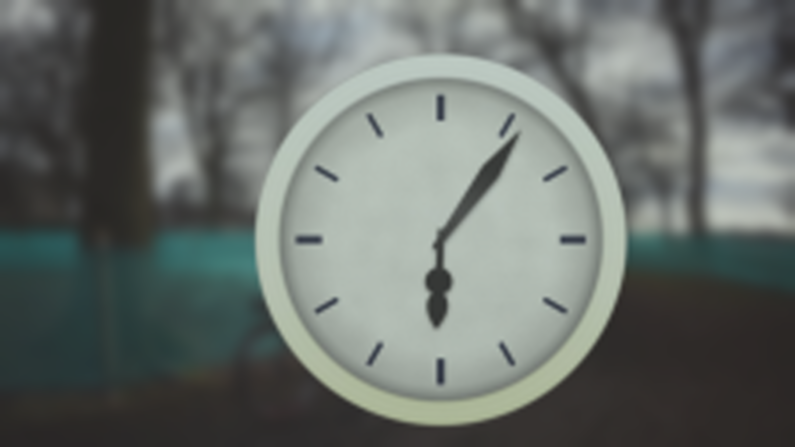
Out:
6.06
